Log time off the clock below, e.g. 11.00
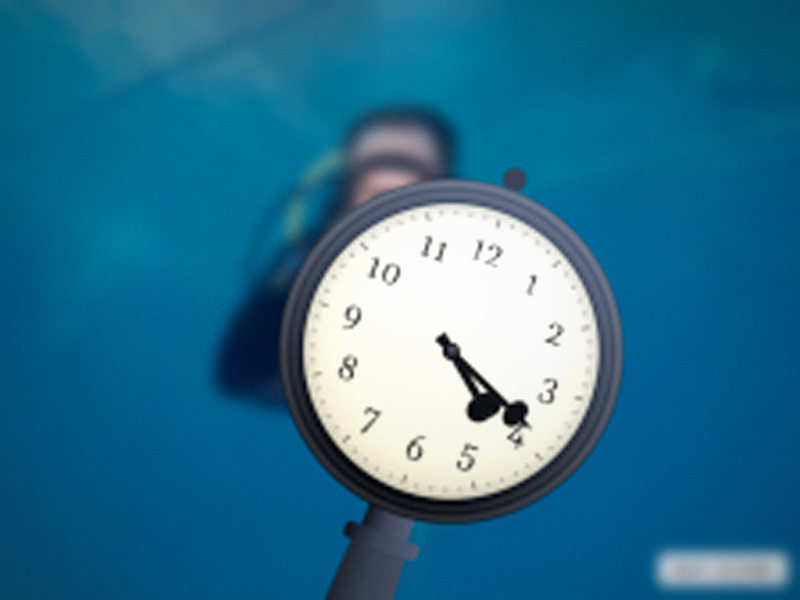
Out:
4.19
